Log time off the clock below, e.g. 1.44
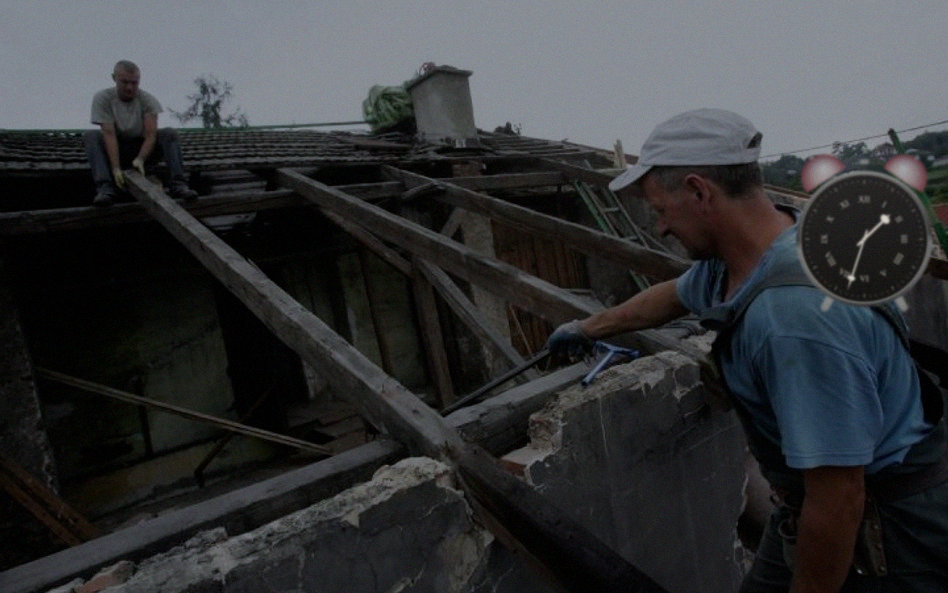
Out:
1.33
